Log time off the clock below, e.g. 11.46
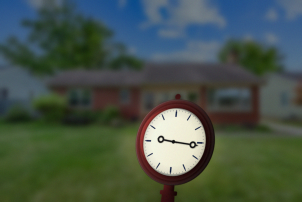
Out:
9.16
